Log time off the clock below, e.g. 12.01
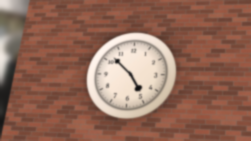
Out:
4.52
